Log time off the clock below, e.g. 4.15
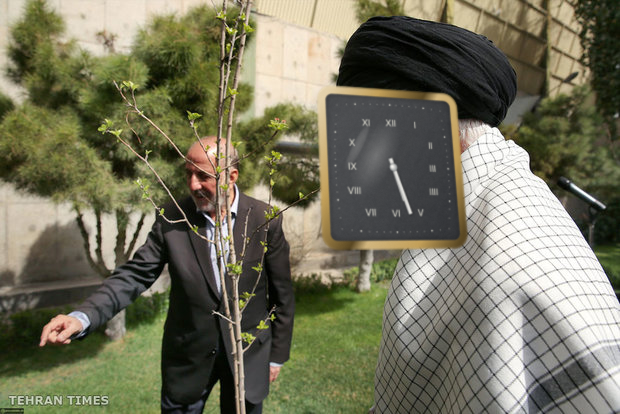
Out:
5.27
